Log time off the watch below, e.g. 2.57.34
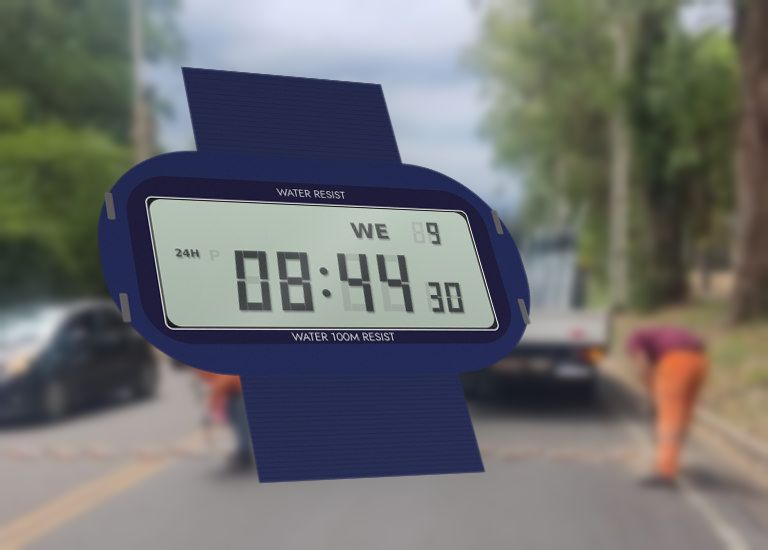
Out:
8.44.30
